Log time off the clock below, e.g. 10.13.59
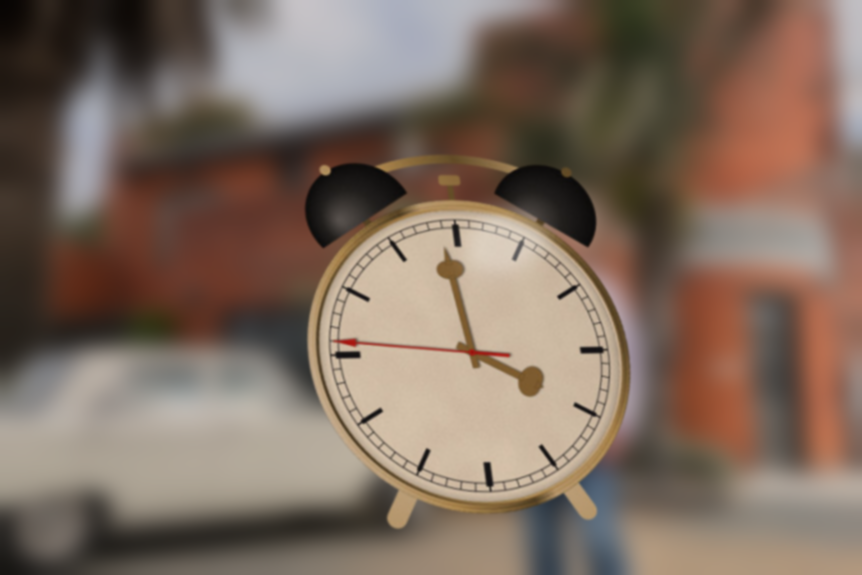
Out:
3.58.46
